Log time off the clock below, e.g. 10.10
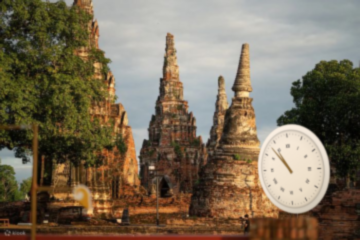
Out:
10.53
